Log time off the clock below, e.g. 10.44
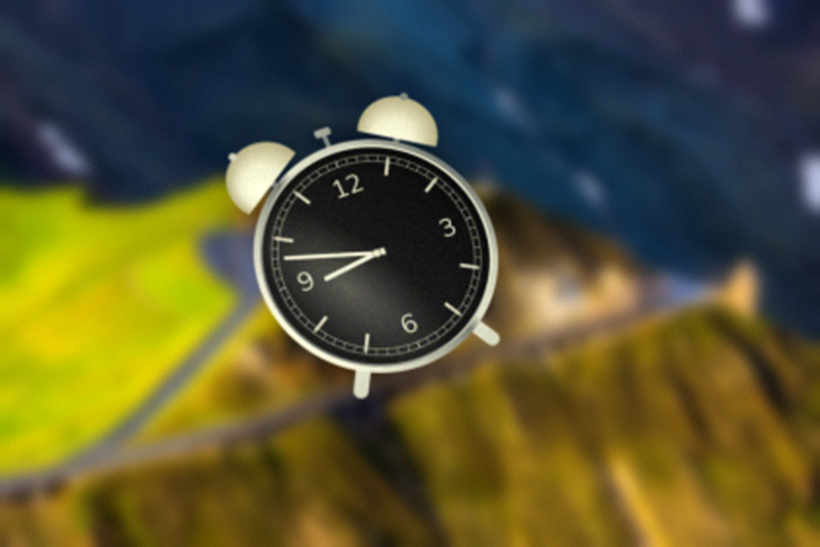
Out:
8.48
